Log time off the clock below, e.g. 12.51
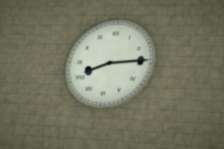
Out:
8.14
